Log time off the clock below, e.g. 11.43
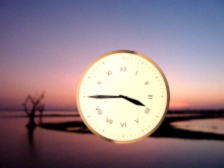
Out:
3.45
